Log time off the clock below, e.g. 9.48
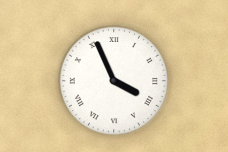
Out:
3.56
